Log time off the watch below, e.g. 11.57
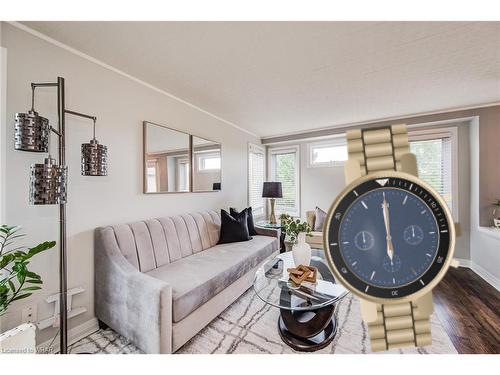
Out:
6.00
